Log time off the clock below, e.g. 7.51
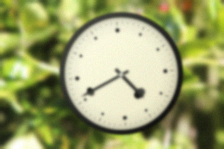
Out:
4.41
